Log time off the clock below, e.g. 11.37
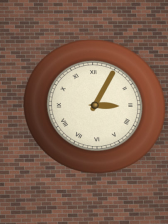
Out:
3.05
